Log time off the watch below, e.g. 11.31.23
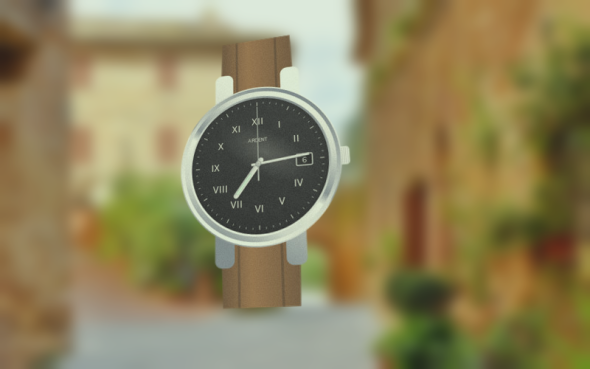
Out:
7.14.00
